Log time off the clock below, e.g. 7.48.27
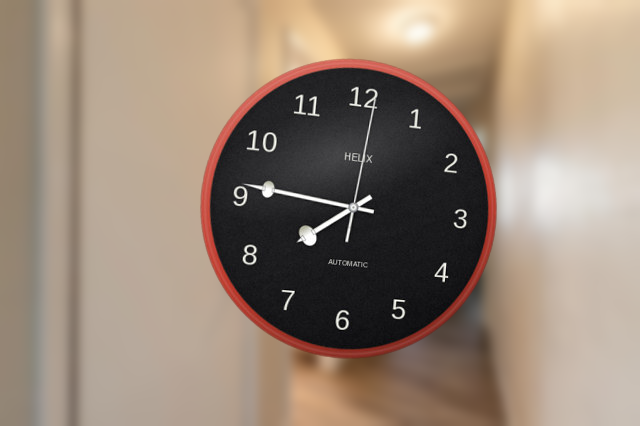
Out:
7.46.01
